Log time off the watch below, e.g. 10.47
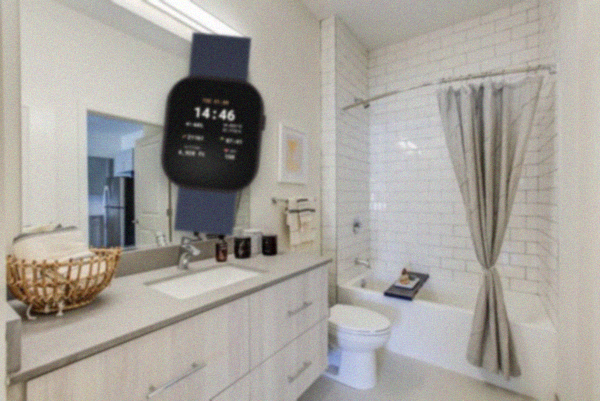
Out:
14.46
